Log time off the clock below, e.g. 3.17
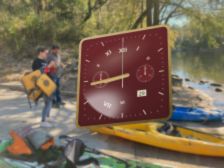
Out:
8.44
